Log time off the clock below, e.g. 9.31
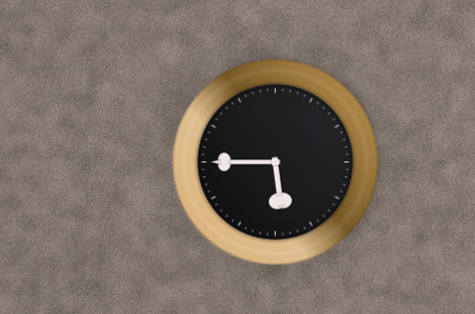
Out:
5.45
